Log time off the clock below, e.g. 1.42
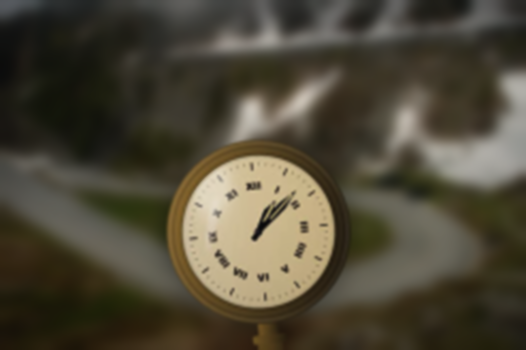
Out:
1.08
